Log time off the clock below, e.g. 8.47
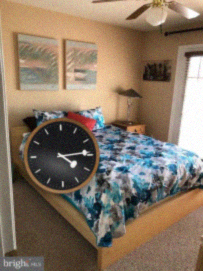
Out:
4.14
